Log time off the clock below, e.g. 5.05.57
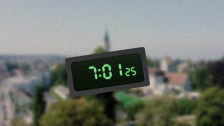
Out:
7.01.25
